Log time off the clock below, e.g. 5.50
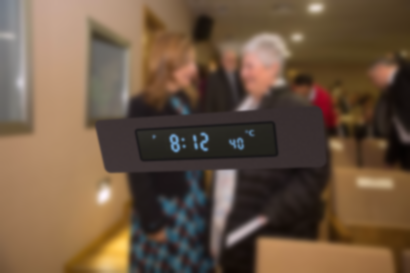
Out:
8.12
